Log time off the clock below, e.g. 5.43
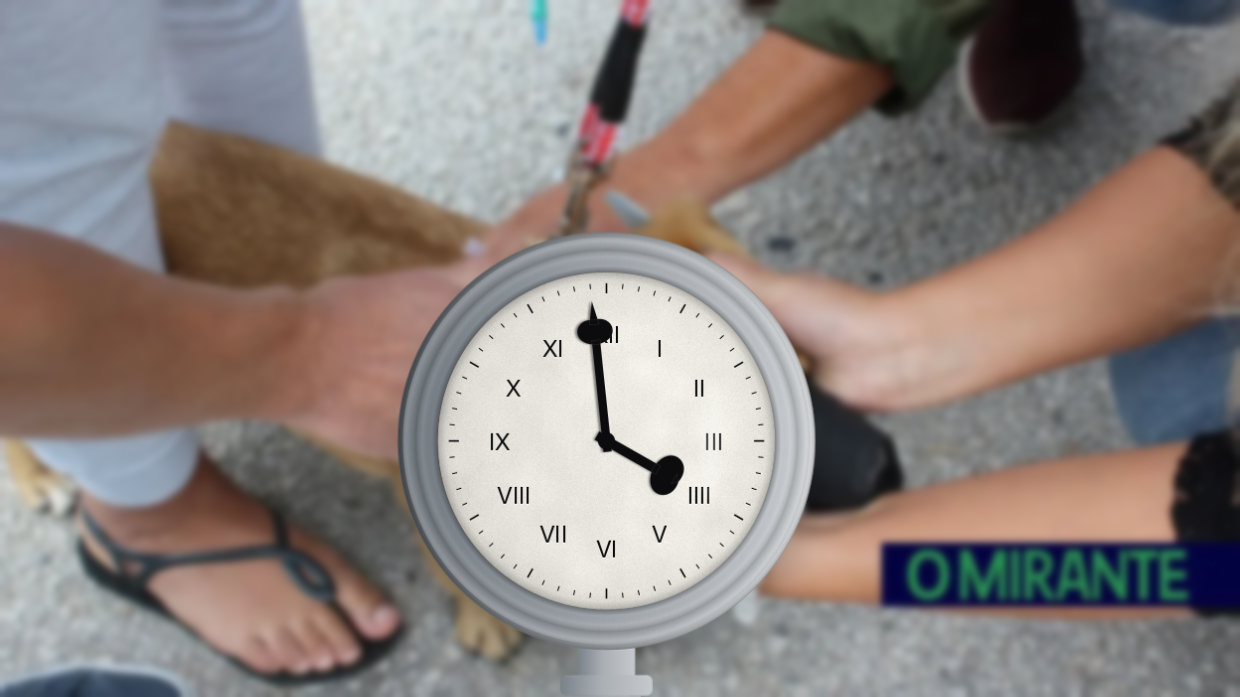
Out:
3.59
